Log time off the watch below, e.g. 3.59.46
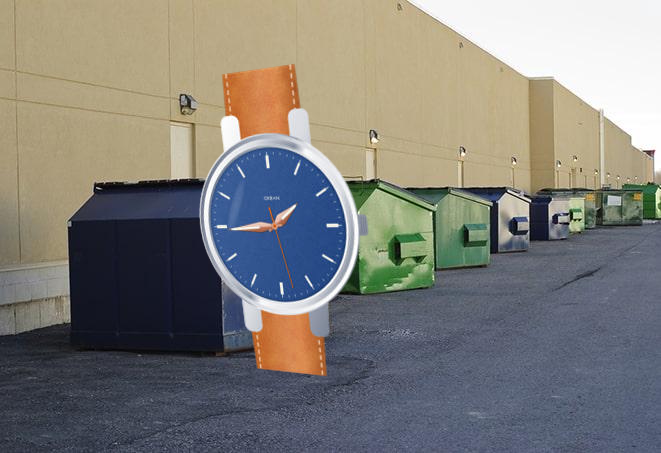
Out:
1.44.28
